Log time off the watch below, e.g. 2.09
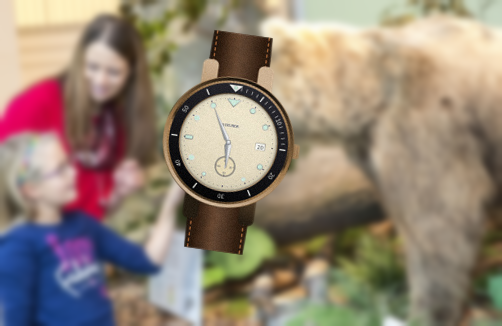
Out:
5.55
